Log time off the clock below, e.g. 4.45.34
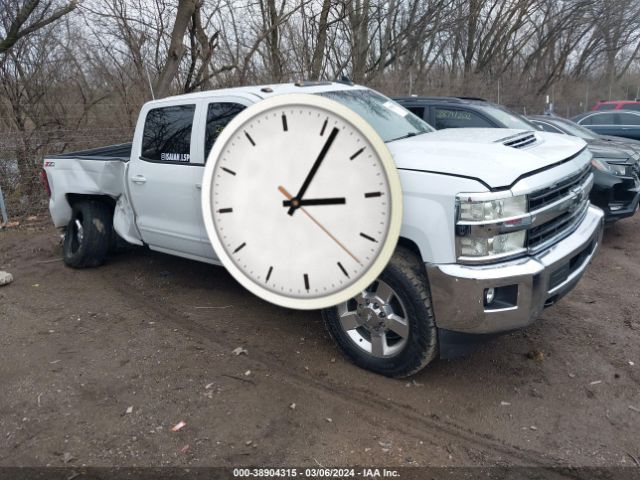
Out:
3.06.23
